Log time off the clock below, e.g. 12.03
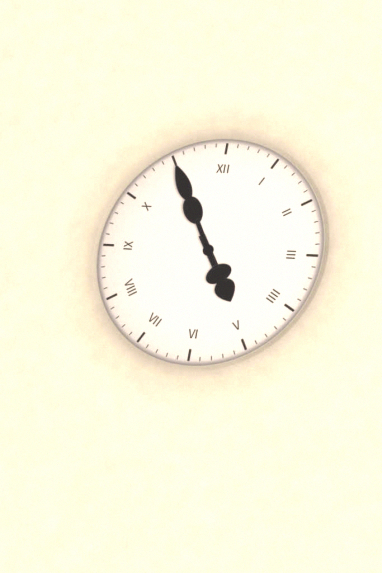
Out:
4.55
